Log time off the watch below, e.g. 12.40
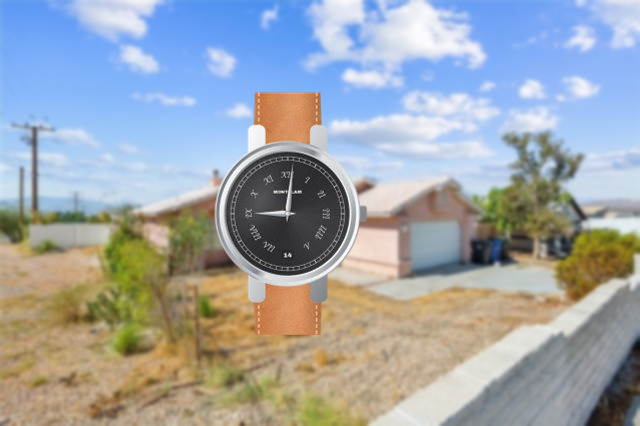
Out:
9.01
